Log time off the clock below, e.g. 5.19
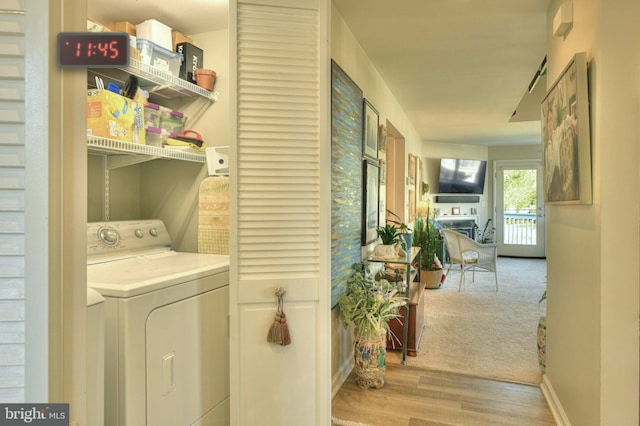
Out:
11.45
